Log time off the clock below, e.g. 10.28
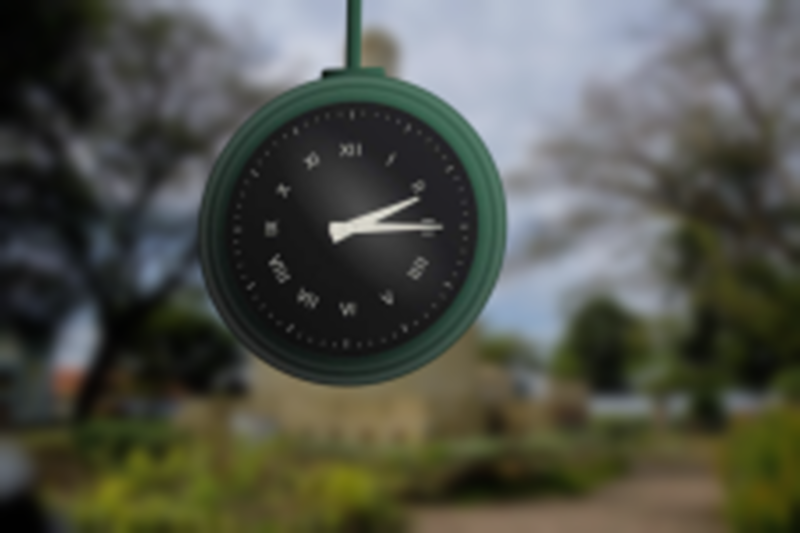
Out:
2.15
